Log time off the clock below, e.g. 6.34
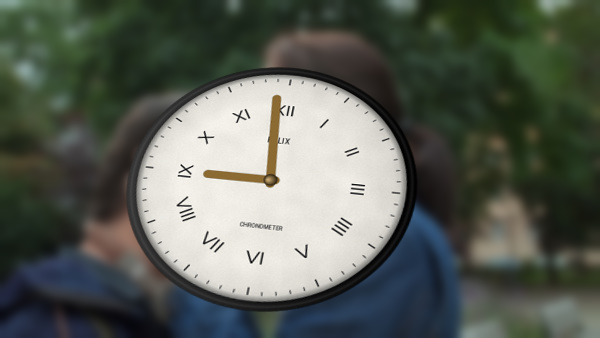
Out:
8.59
